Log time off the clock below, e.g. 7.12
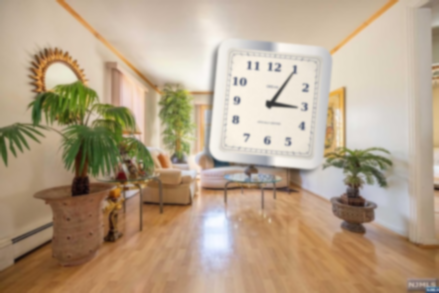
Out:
3.05
